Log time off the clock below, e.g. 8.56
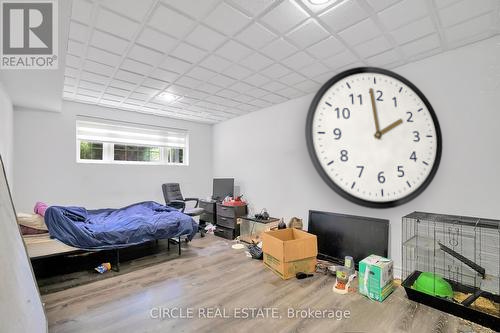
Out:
1.59
